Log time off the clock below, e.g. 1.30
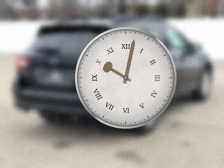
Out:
10.02
